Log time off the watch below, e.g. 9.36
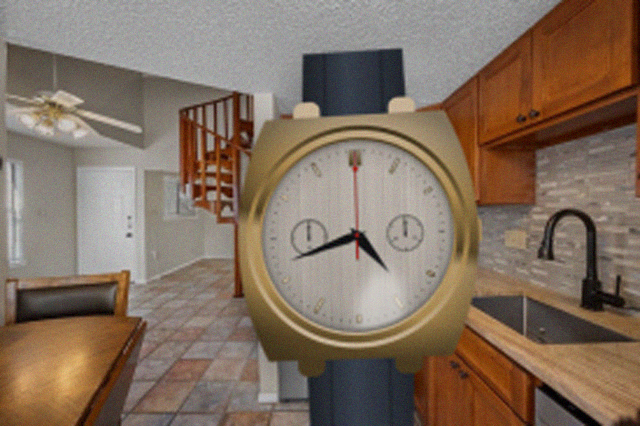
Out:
4.42
